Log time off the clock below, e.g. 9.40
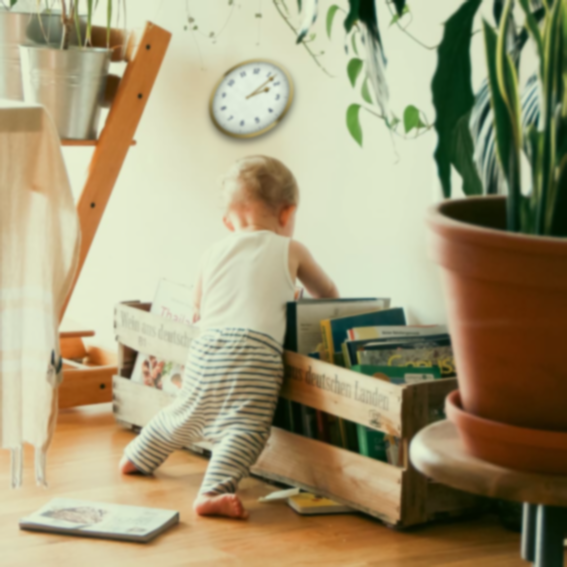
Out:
2.07
